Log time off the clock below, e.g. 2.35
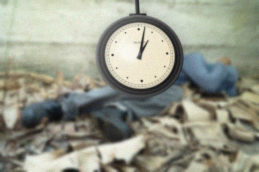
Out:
1.02
